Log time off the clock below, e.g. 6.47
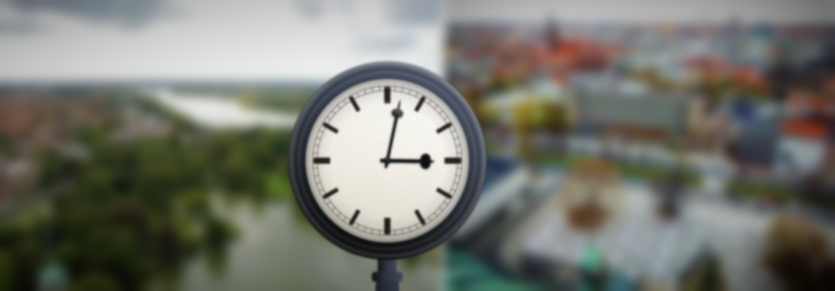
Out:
3.02
